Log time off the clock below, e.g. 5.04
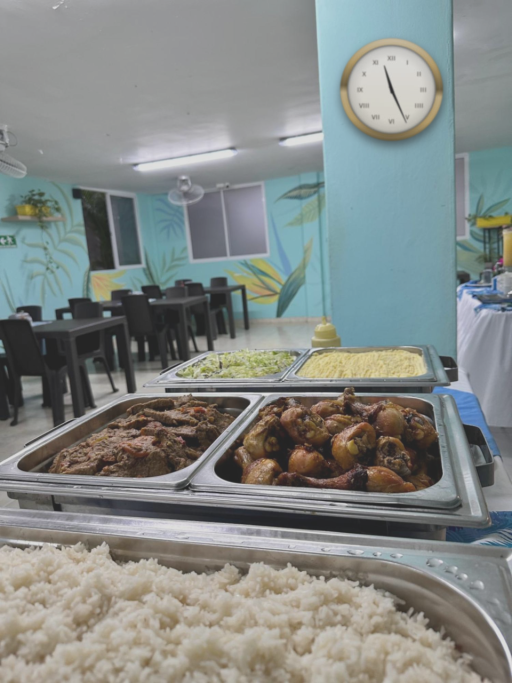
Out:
11.26
